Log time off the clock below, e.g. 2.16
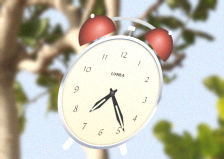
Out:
7.24
